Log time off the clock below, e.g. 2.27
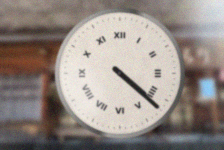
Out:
4.22
